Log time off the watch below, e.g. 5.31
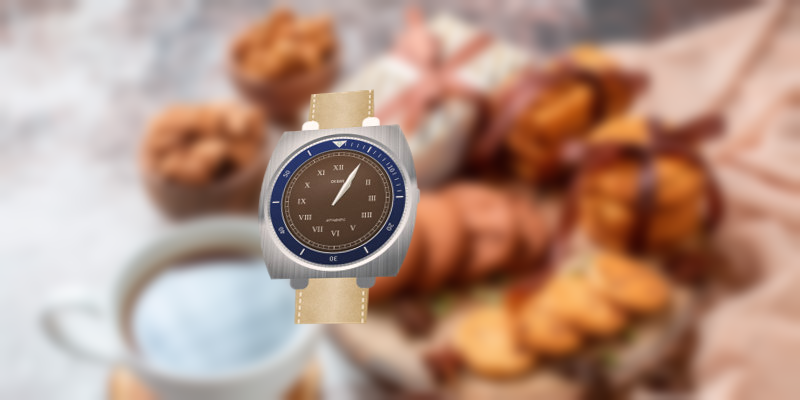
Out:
1.05
